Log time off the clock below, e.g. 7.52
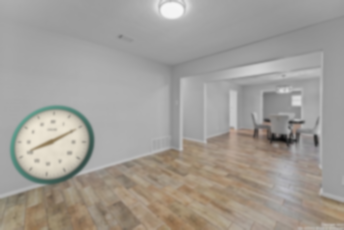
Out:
8.10
